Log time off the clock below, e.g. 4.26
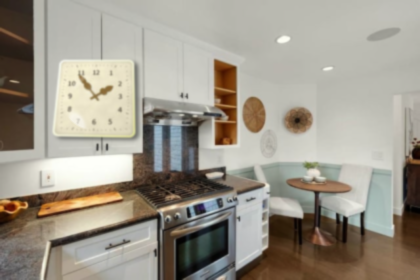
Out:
1.54
